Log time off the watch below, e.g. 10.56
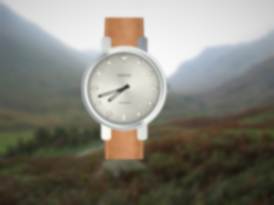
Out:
7.42
